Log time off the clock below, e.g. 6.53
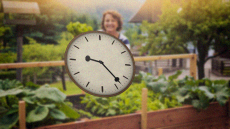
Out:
9.23
